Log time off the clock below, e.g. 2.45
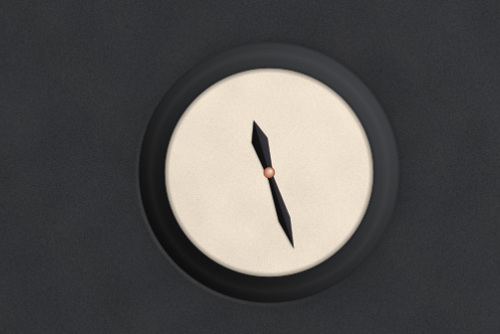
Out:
11.27
